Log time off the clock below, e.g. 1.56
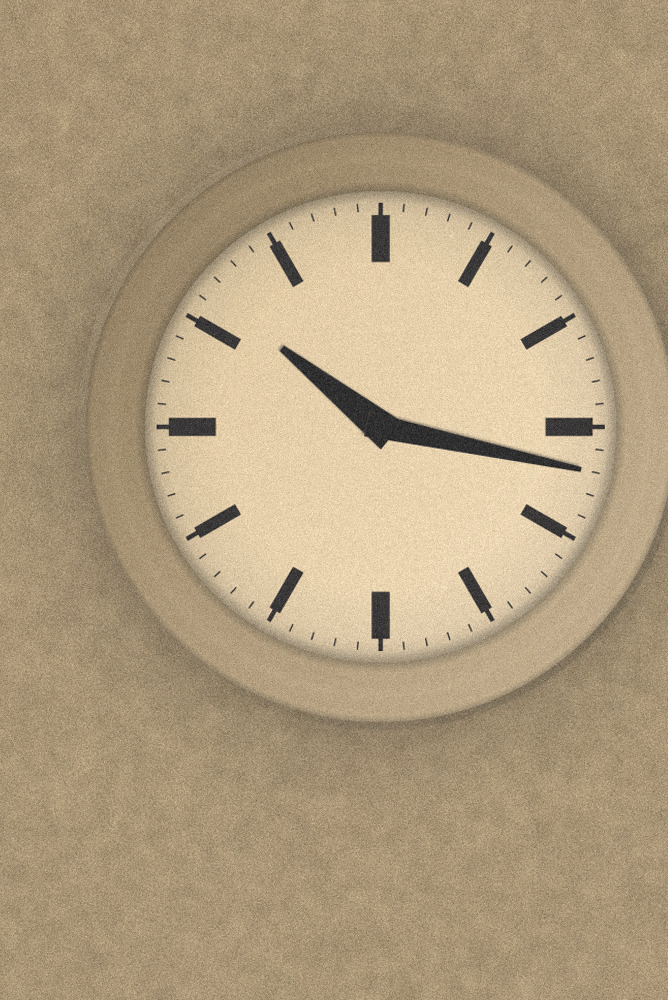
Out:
10.17
